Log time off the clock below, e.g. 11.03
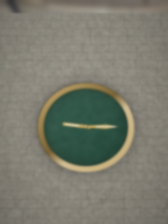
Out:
9.15
